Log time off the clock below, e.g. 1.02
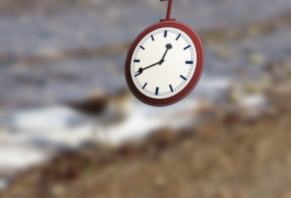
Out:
12.41
